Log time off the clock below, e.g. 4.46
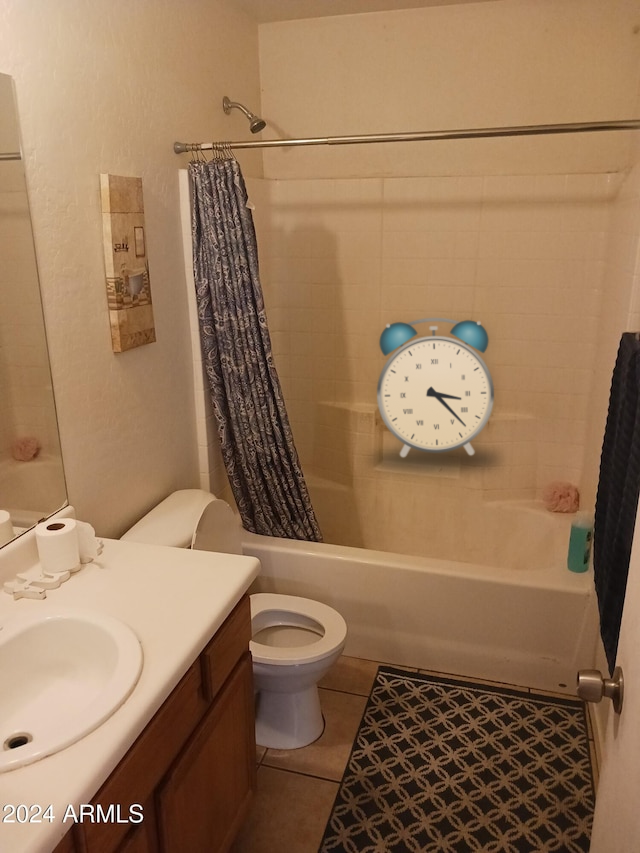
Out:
3.23
